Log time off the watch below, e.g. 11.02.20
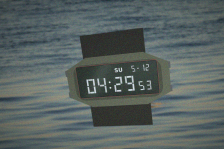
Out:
4.29.53
